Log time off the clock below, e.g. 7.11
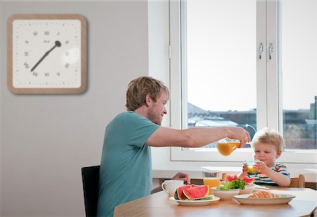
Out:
1.37
